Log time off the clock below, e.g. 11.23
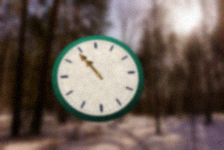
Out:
10.54
